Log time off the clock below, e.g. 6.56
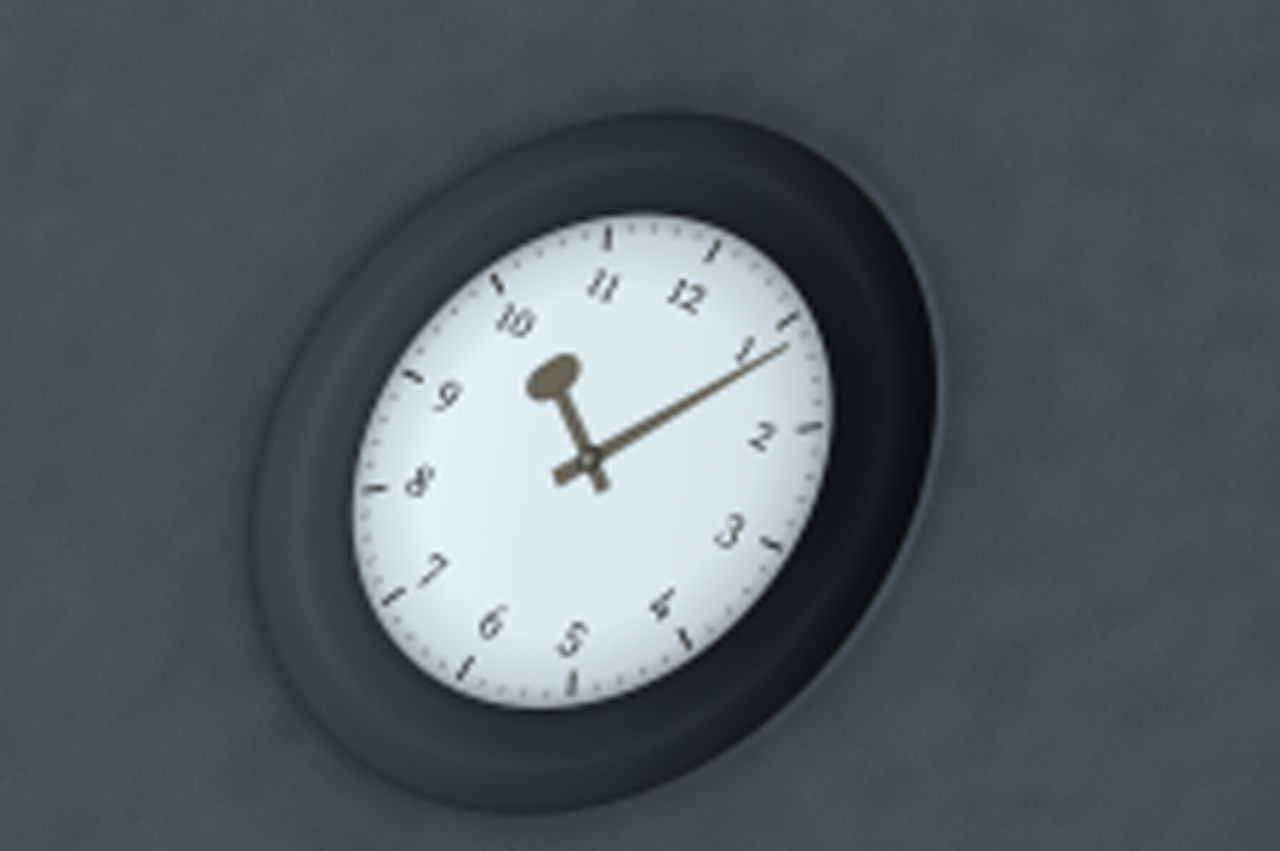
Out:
10.06
